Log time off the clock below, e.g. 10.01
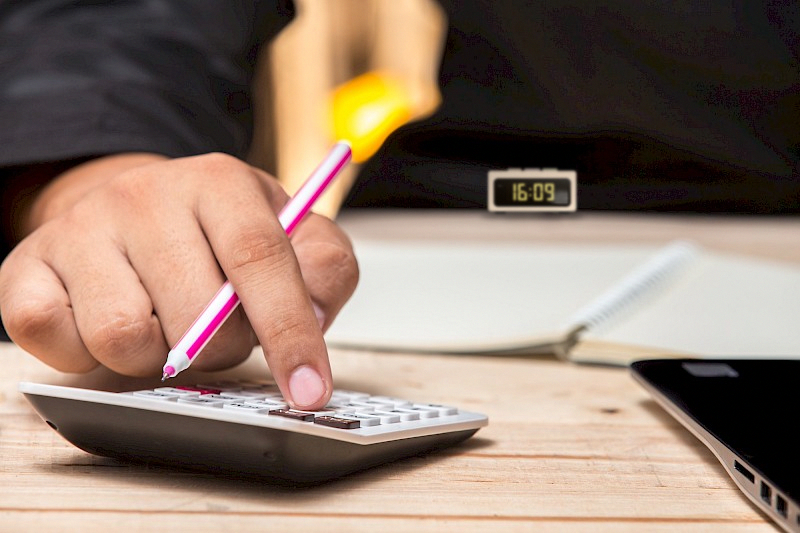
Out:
16.09
